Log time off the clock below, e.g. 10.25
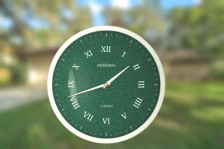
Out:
1.42
